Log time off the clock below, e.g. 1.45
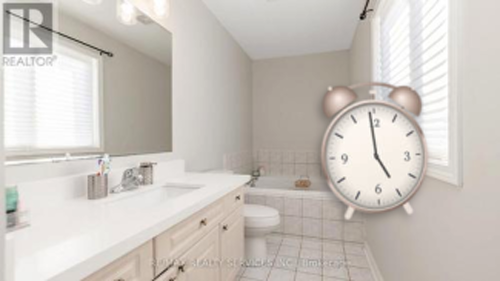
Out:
4.59
